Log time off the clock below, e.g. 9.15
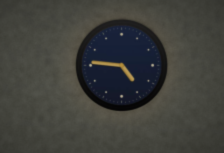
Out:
4.46
